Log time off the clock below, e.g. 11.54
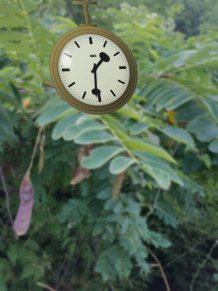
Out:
1.31
